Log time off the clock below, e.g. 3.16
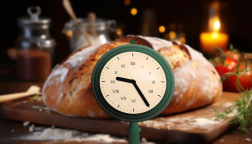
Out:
9.25
